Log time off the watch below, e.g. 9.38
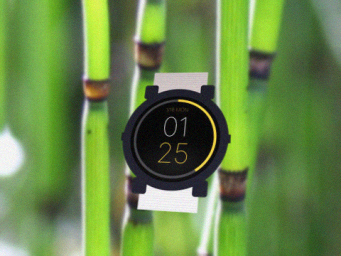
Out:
1.25
